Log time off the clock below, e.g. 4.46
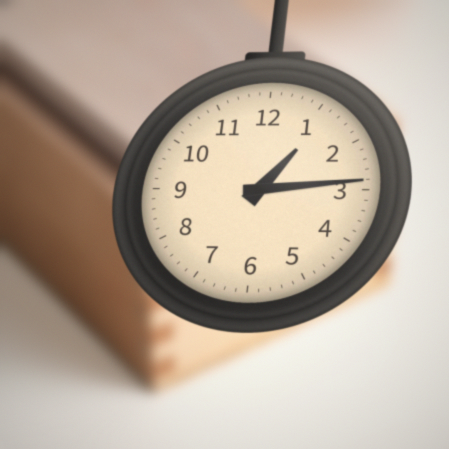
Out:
1.14
